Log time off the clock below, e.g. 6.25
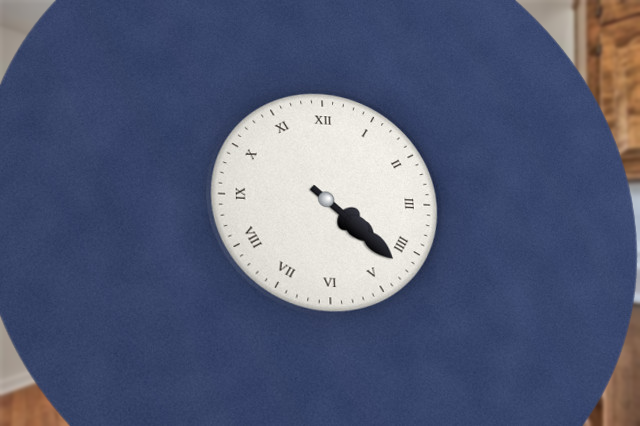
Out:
4.22
